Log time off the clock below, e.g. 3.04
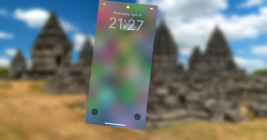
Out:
21.27
